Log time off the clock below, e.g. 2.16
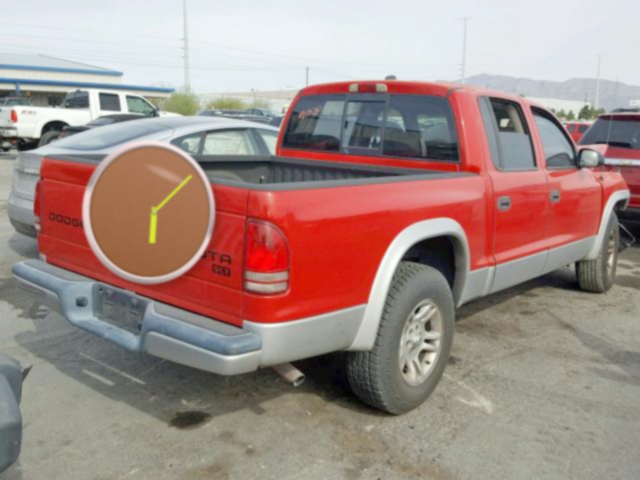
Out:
6.08
